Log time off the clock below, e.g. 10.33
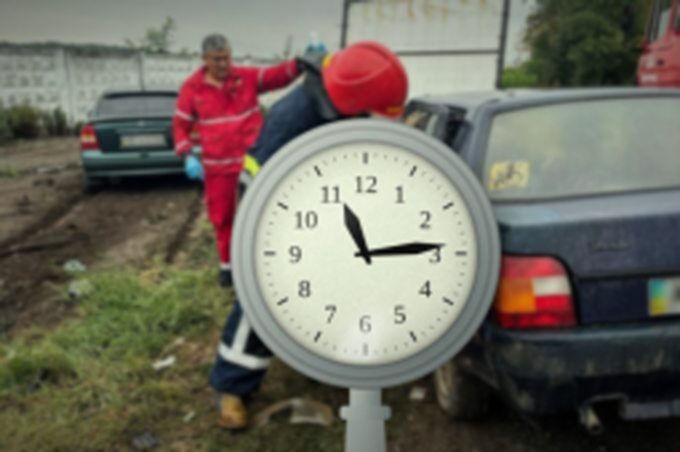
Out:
11.14
